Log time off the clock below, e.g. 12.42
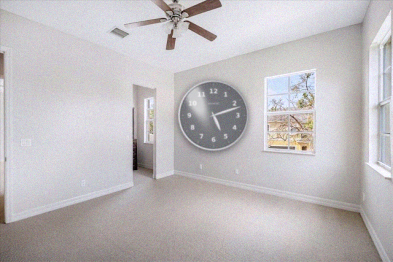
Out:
5.12
